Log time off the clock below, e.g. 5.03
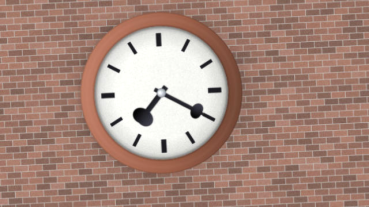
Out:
7.20
